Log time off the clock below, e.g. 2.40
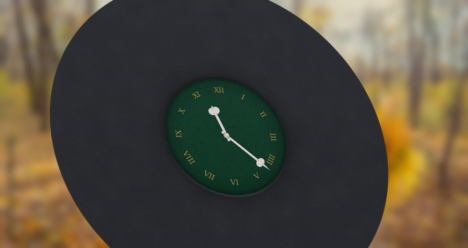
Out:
11.22
